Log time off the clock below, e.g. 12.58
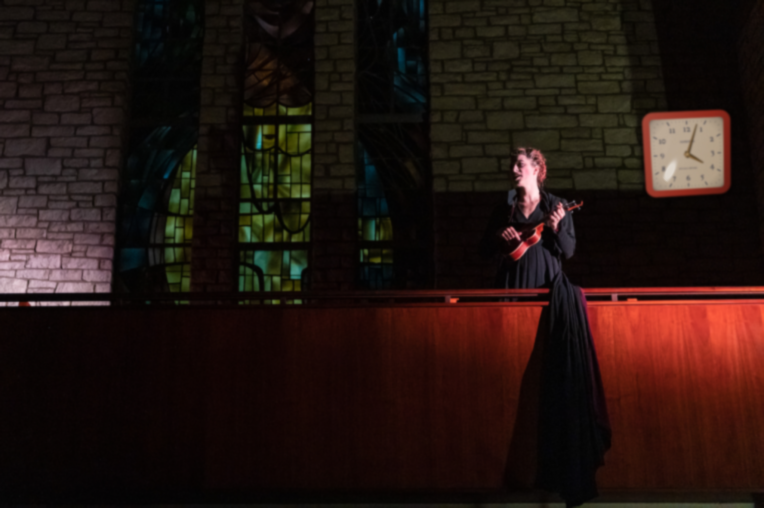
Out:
4.03
